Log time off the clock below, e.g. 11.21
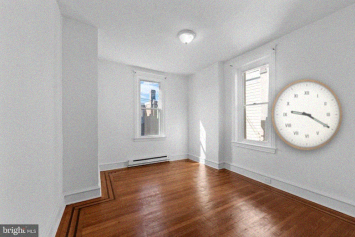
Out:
9.20
